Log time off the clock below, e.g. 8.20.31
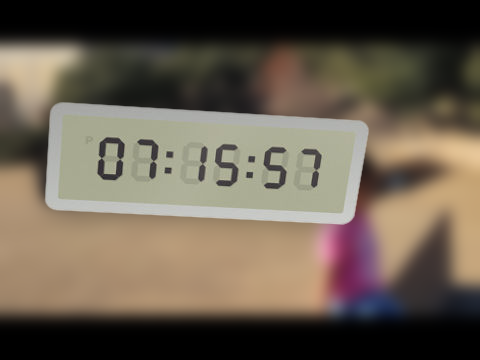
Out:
7.15.57
